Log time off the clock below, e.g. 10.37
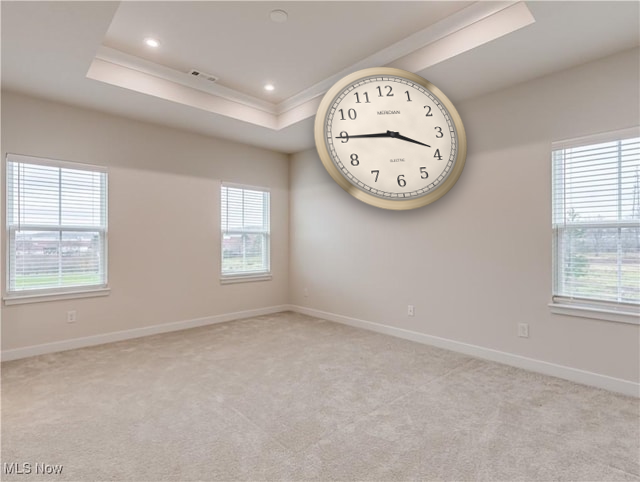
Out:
3.45
